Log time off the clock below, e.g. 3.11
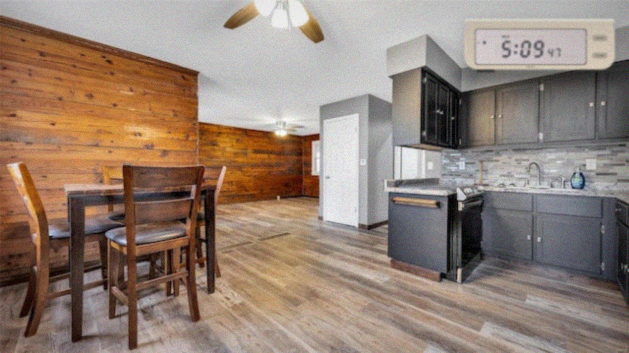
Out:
5.09
